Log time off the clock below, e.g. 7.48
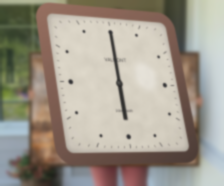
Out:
6.00
